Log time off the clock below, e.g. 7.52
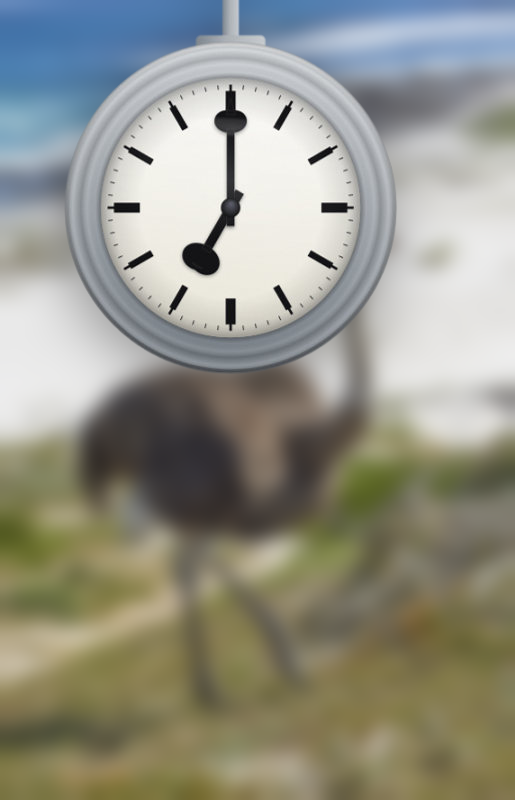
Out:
7.00
